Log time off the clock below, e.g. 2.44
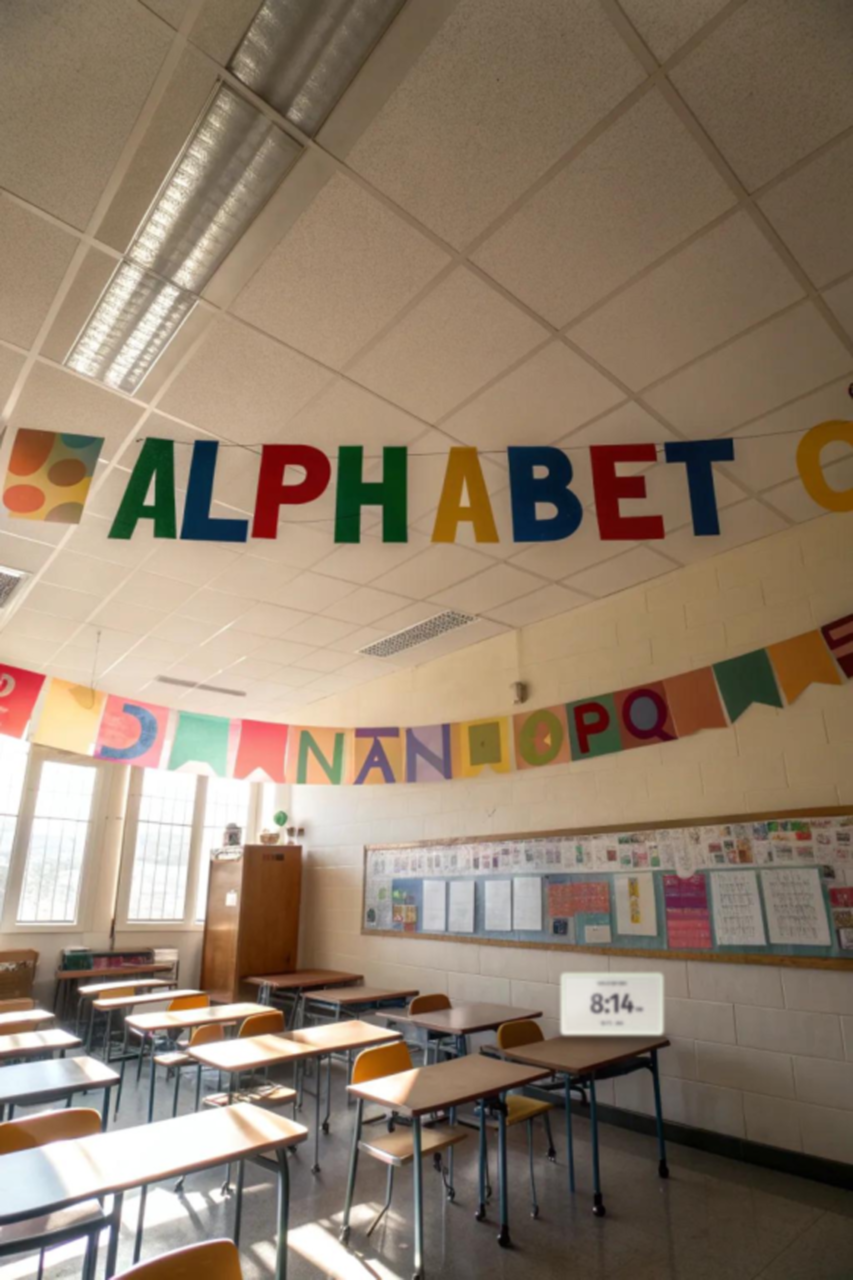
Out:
8.14
